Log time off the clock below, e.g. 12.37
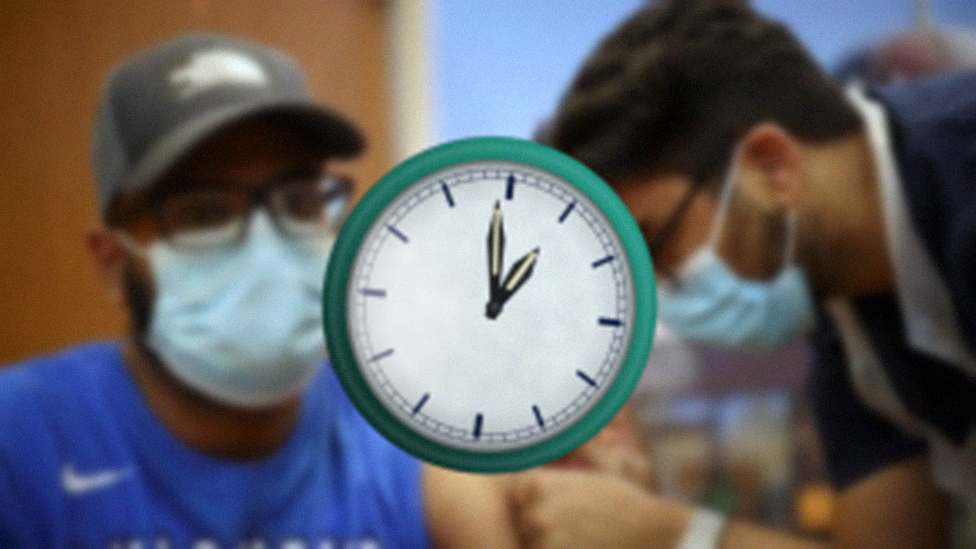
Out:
12.59
